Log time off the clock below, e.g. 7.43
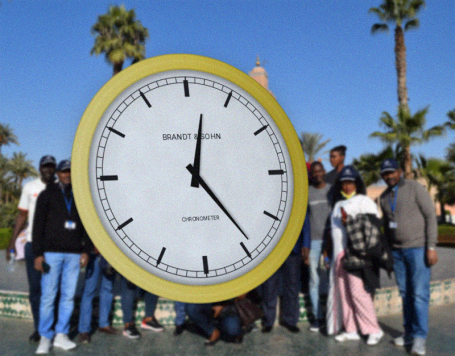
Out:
12.24
